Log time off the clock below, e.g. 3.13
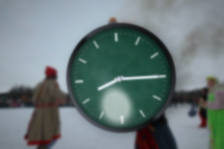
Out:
8.15
